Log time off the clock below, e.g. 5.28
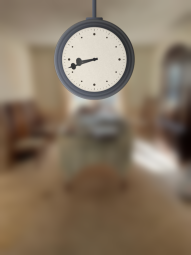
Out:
8.42
